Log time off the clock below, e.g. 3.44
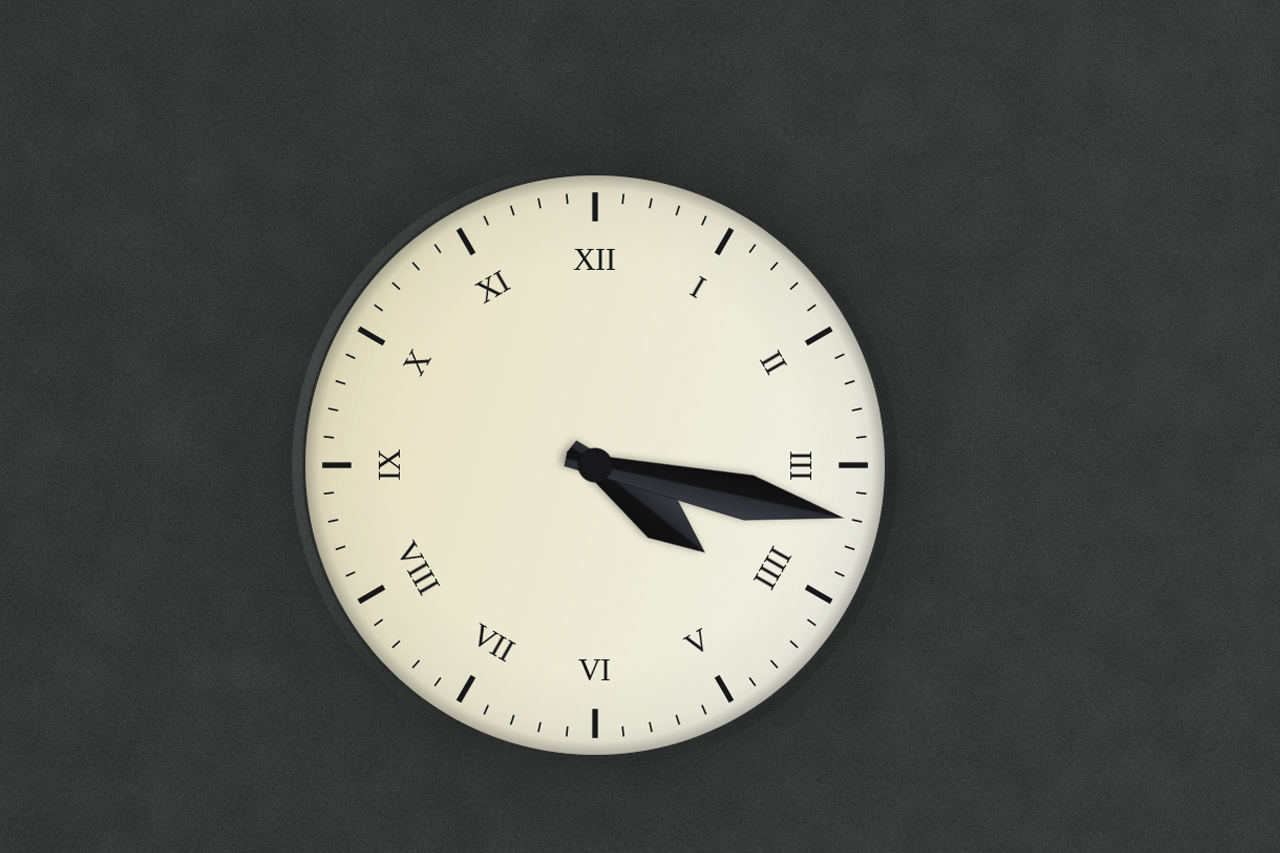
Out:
4.17
